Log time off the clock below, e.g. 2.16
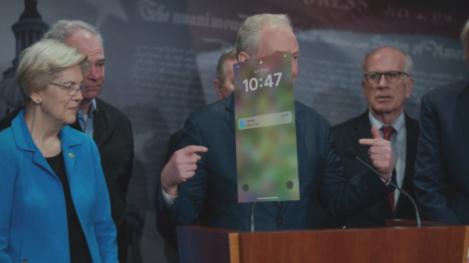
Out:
10.47
